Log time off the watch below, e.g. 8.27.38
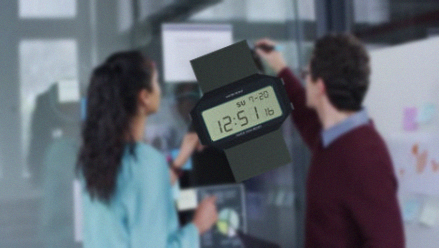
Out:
12.51.16
